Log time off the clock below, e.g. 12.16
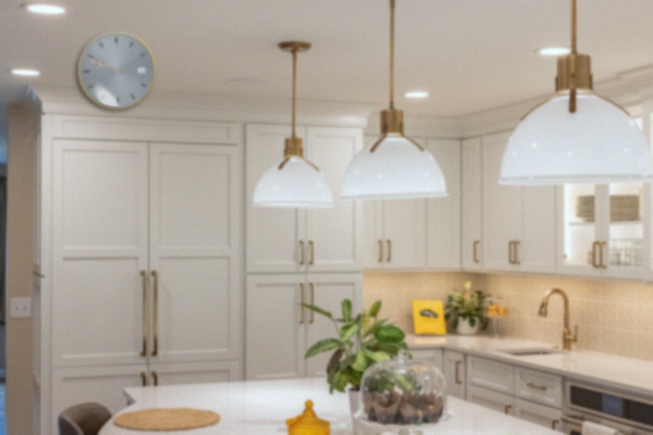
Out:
9.49
